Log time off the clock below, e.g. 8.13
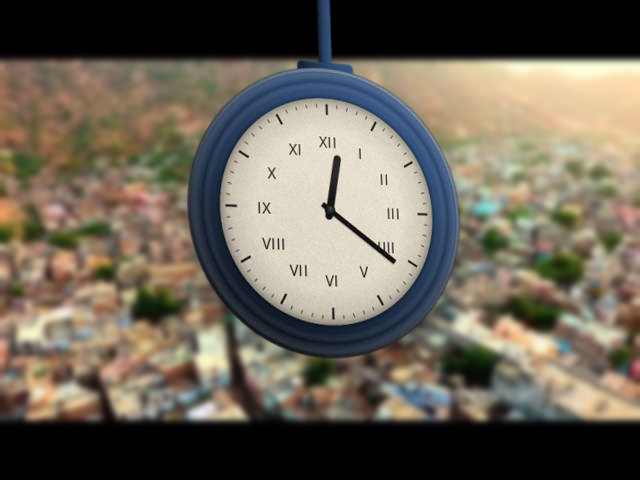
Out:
12.21
